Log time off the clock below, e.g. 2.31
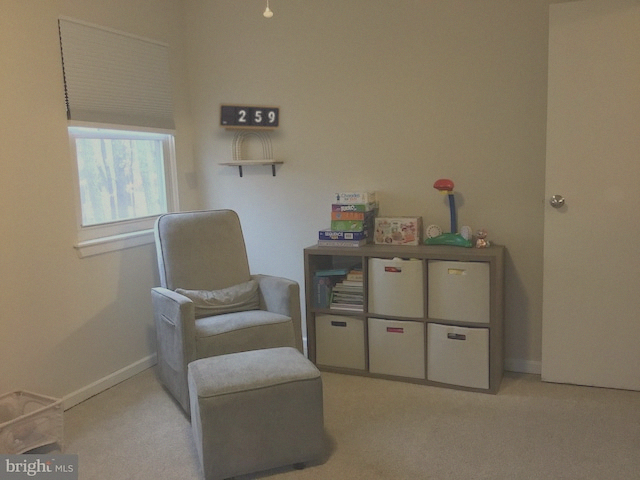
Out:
2.59
